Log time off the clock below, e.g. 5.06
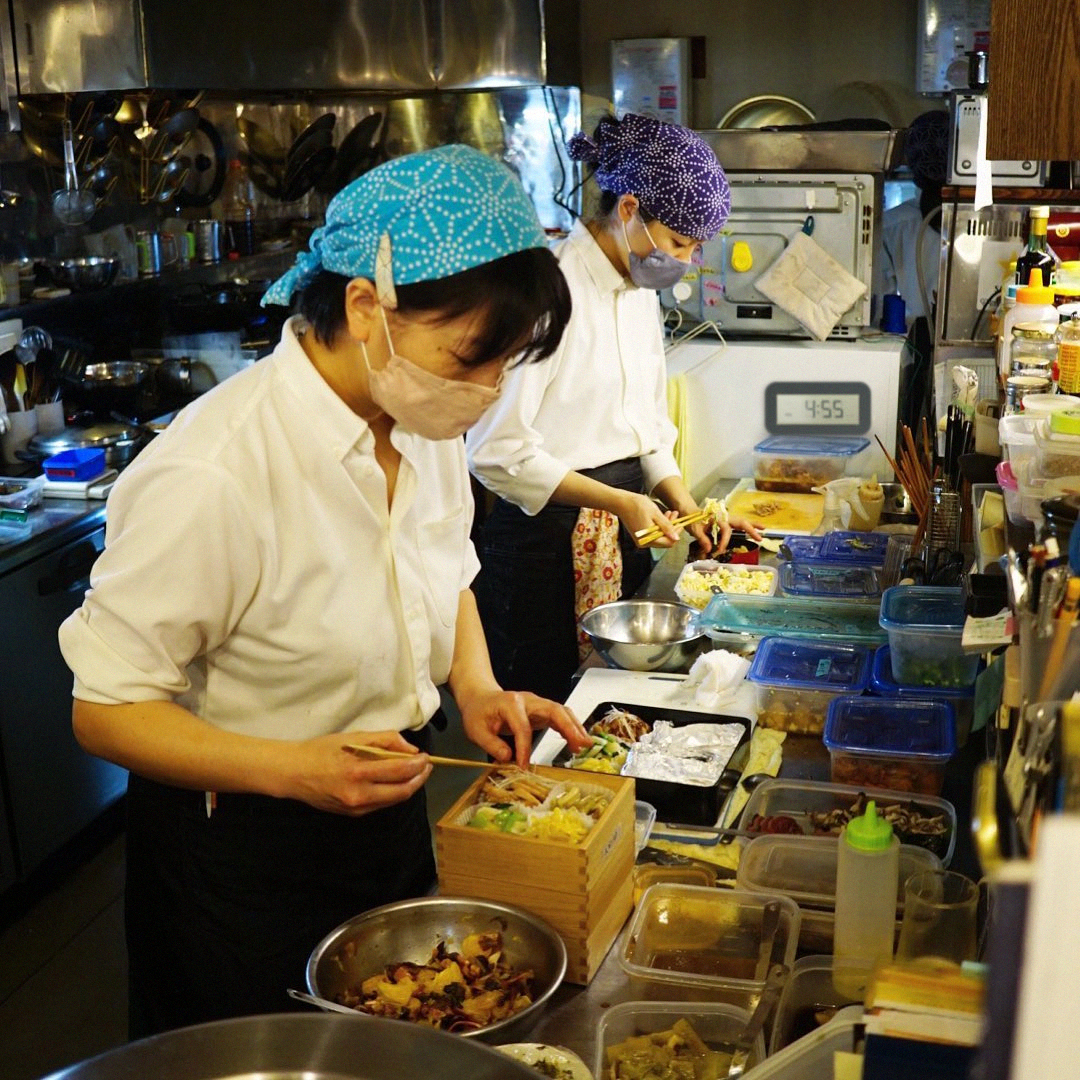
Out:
4.55
